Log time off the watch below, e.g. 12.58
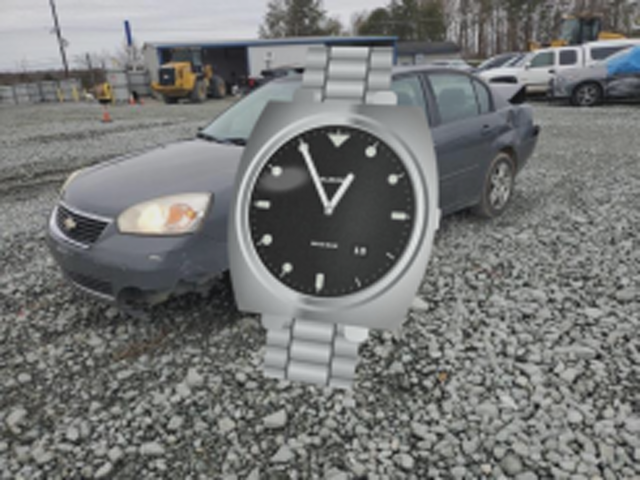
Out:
12.55
